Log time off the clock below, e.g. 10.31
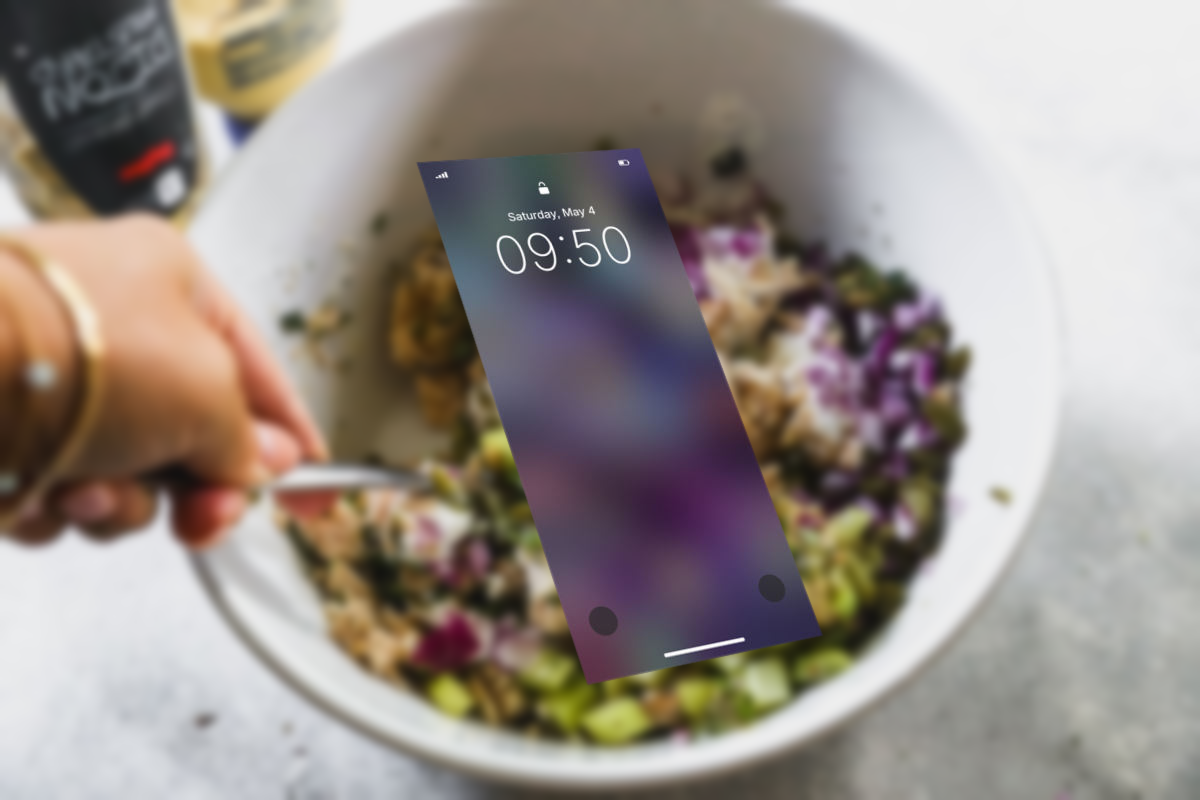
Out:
9.50
